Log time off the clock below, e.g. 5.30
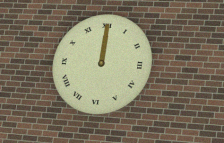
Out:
12.00
